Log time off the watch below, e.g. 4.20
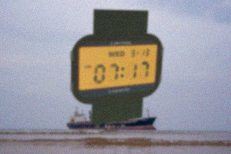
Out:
7.17
